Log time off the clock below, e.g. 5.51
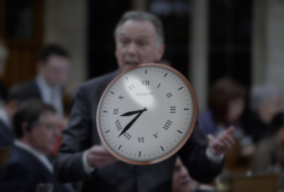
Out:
8.37
